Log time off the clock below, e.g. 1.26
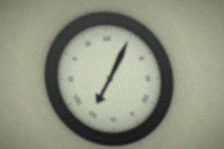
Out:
7.05
